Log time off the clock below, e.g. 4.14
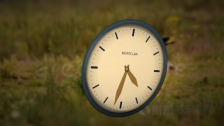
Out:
4.32
